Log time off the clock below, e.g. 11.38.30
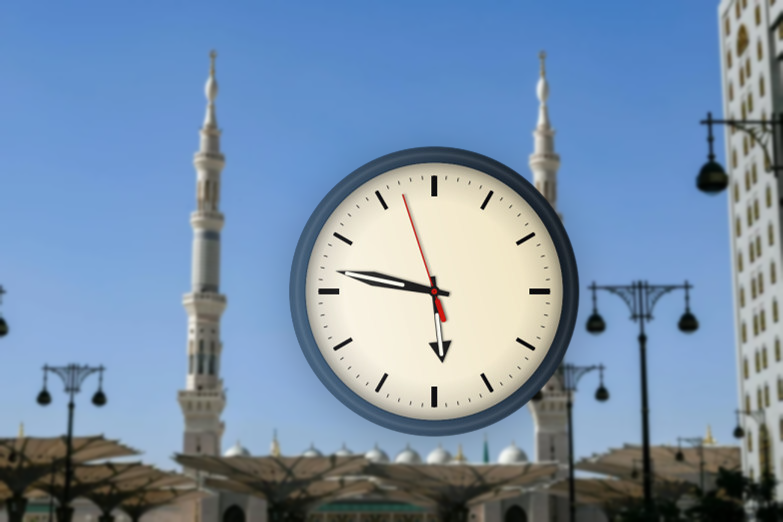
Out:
5.46.57
